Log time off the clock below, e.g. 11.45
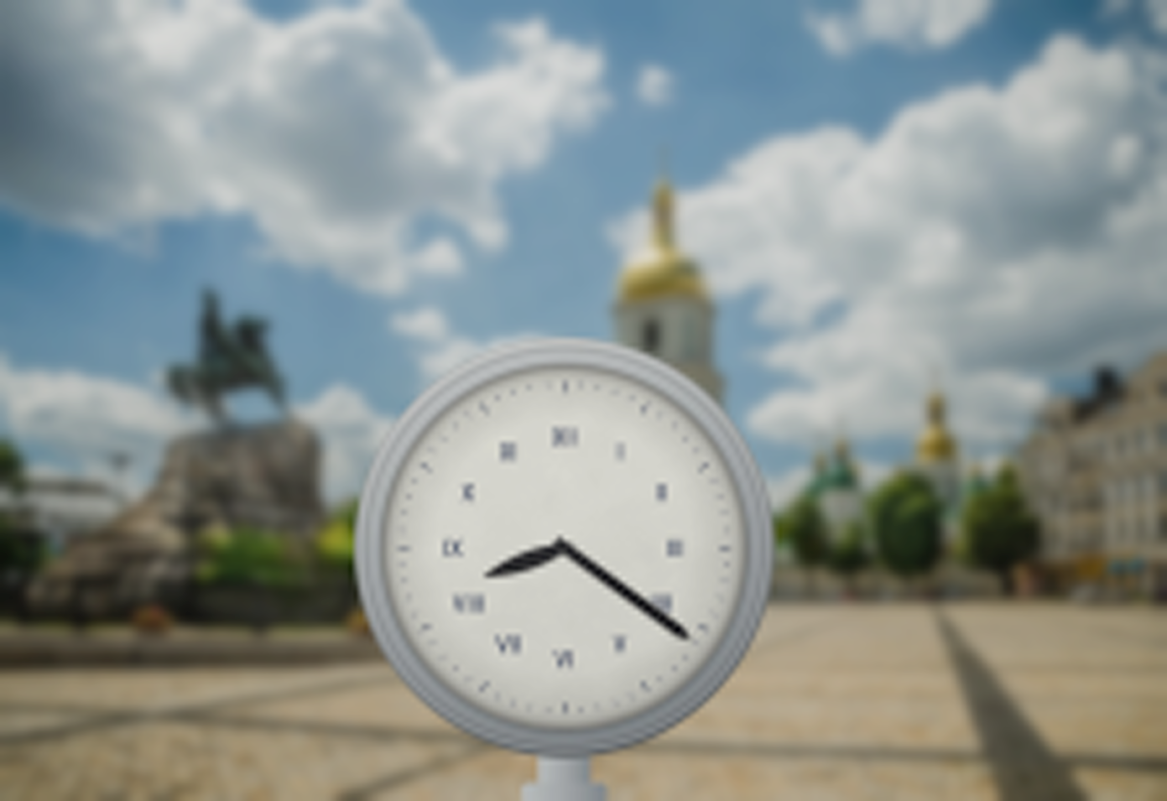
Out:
8.21
